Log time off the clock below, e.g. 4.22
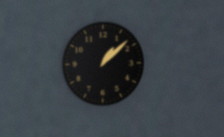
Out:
1.08
